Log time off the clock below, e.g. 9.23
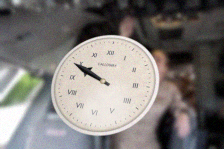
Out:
9.49
